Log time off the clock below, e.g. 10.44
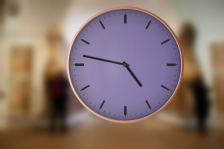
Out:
4.47
